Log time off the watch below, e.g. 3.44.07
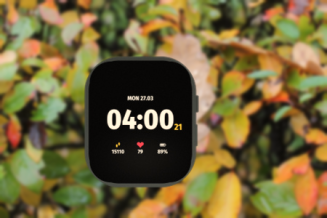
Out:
4.00.21
